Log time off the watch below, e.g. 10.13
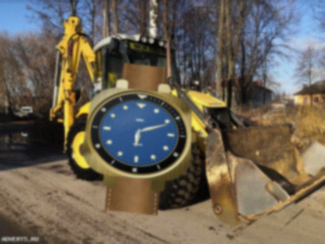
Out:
6.11
